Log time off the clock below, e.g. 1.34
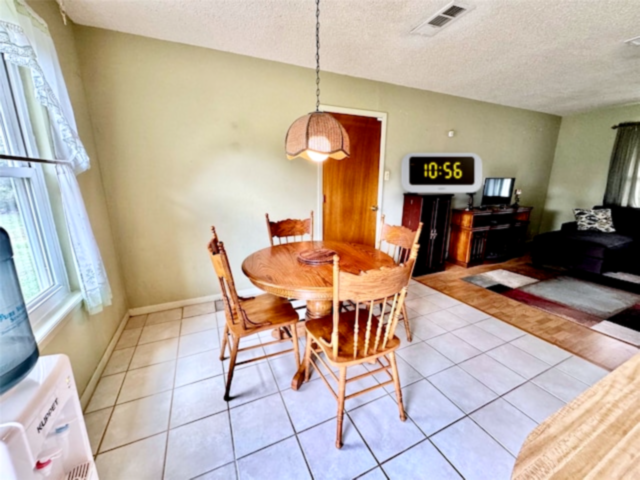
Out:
10.56
